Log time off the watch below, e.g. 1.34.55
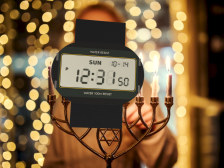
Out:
12.31.50
